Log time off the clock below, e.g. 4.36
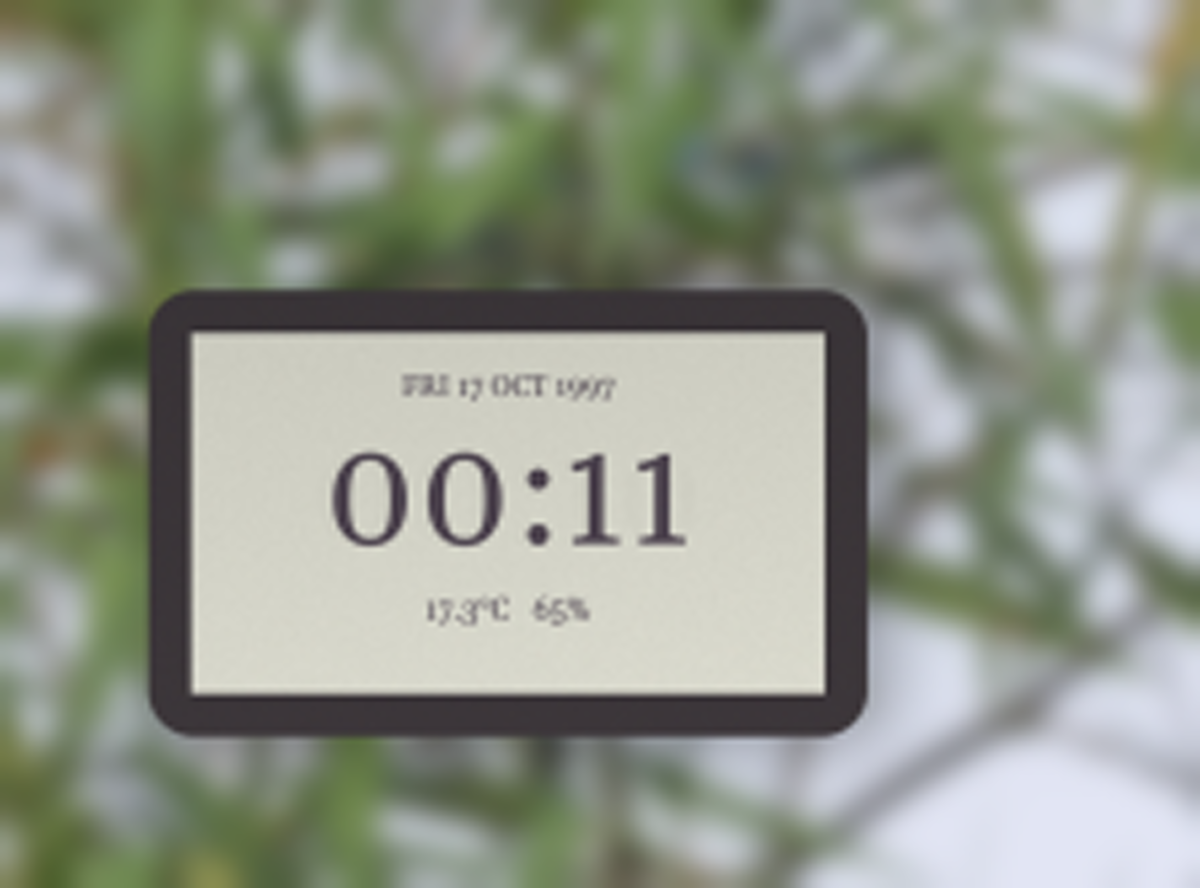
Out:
0.11
